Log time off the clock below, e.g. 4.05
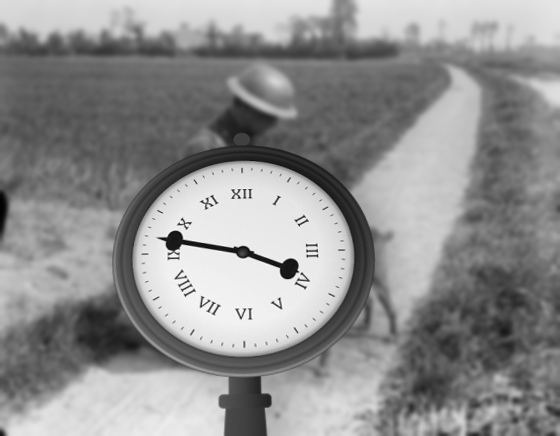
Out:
3.47
